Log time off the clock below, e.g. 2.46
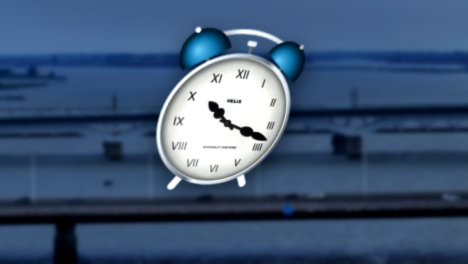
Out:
10.18
